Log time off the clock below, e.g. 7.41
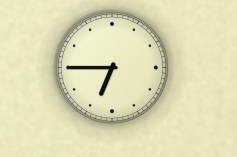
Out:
6.45
